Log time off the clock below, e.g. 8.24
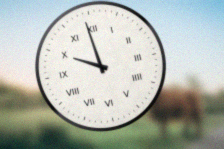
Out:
9.59
